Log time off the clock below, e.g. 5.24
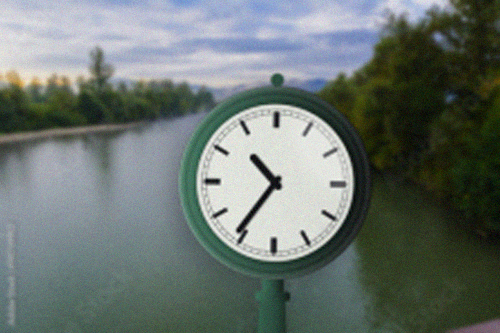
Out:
10.36
